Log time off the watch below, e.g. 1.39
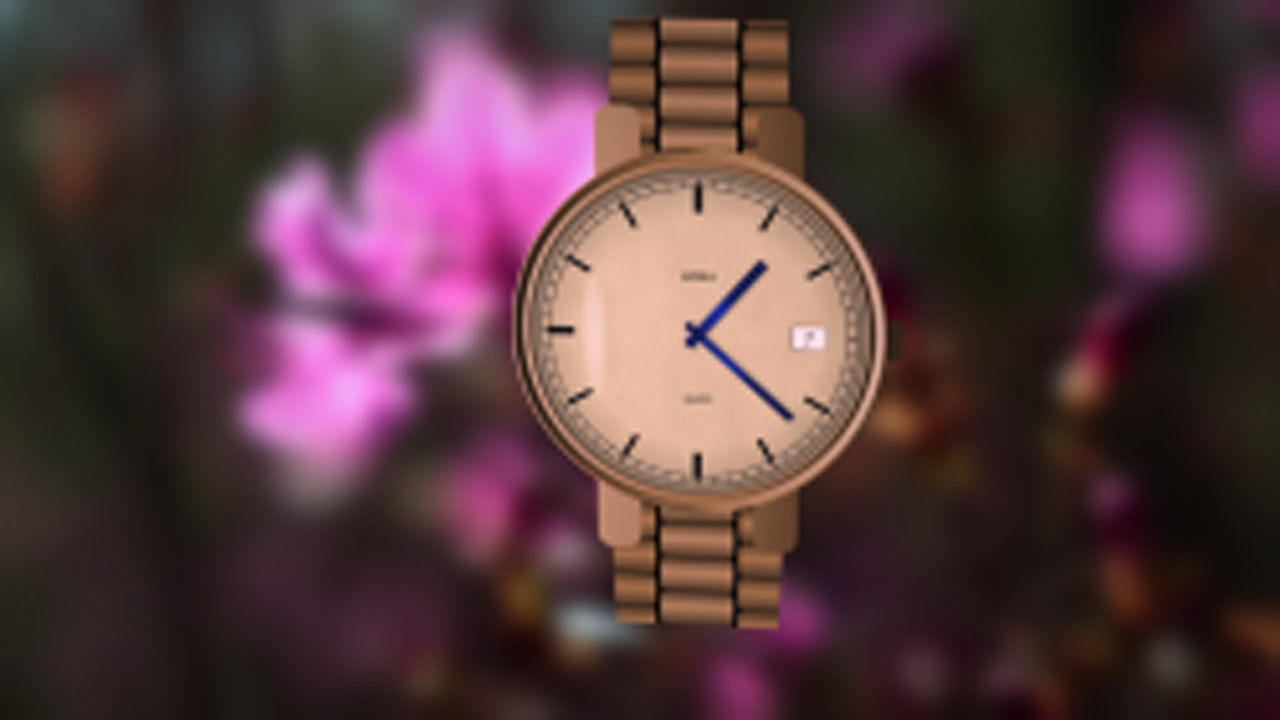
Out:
1.22
